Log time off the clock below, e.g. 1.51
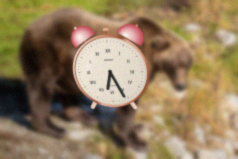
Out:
6.26
